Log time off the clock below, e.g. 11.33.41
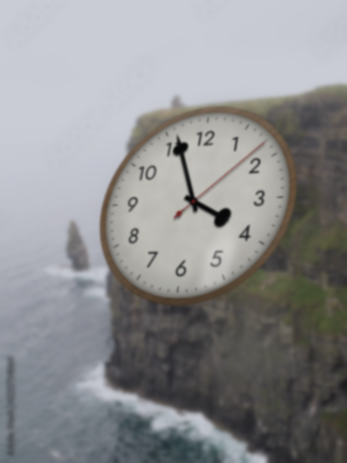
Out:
3.56.08
